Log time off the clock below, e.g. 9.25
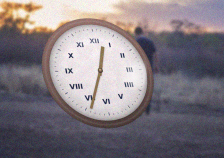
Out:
12.34
